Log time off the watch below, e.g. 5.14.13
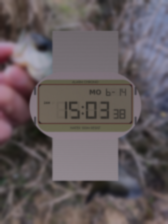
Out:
15.03.38
